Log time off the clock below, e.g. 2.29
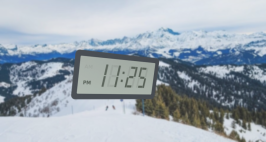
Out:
11.25
